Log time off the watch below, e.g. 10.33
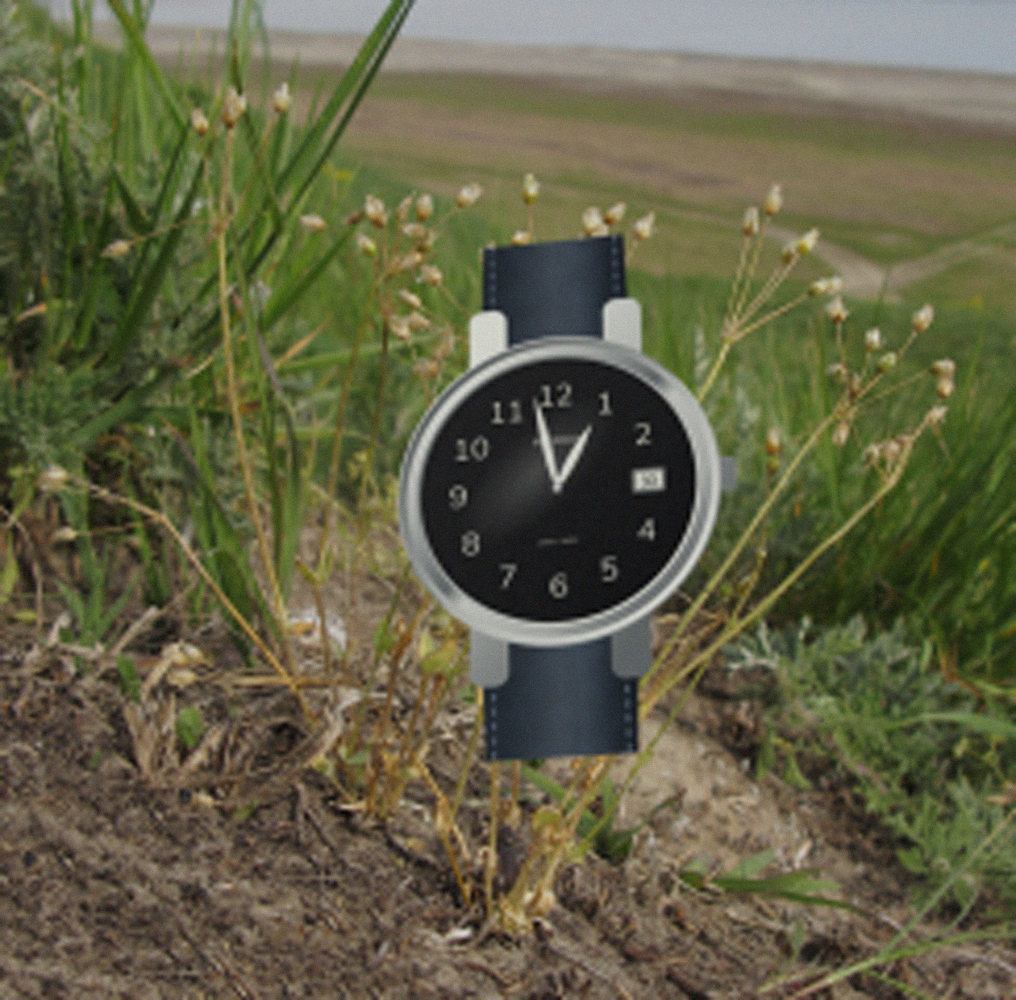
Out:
12.58
